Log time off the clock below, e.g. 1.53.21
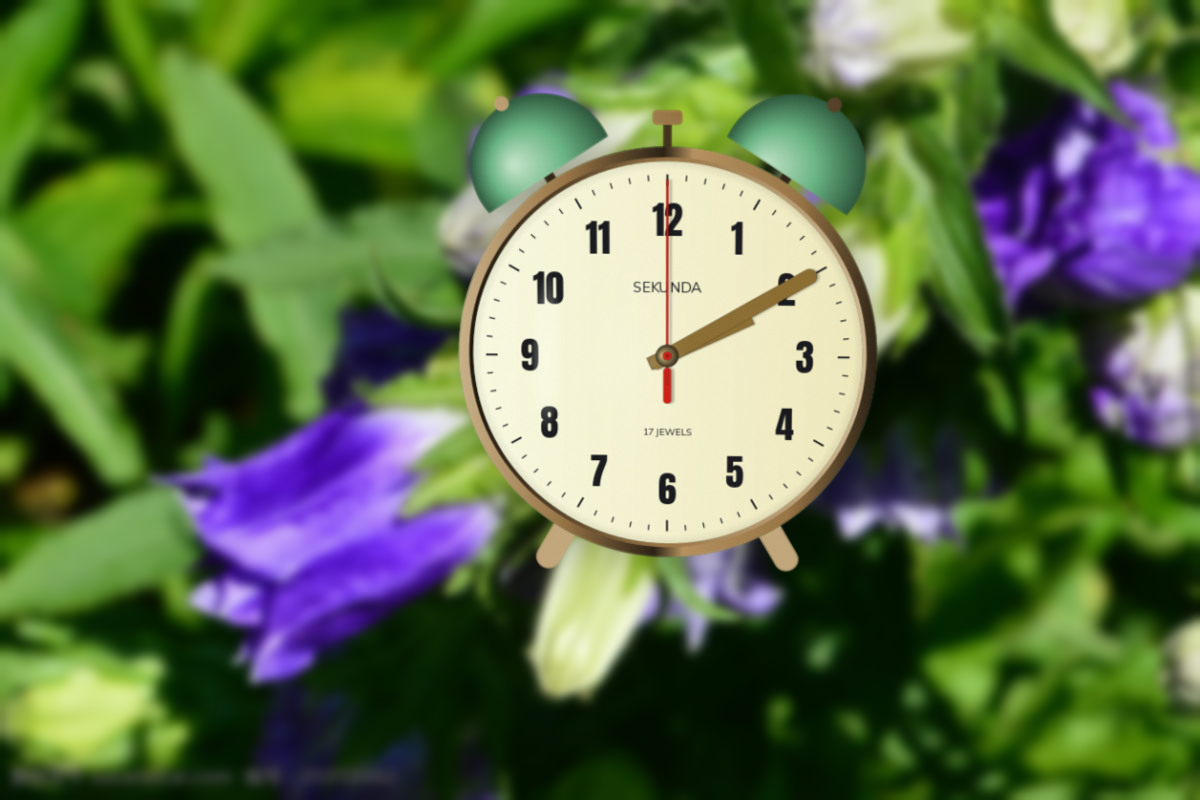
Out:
2.10.00
